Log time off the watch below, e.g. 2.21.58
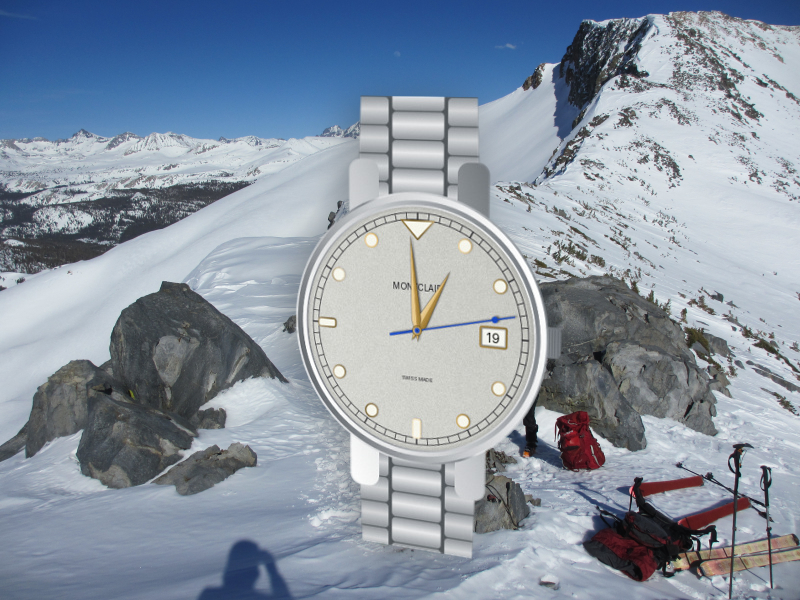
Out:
12.59.13
